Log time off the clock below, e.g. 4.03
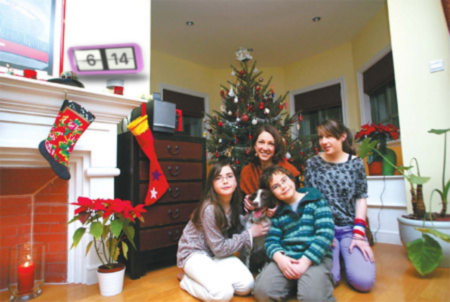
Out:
6.14
